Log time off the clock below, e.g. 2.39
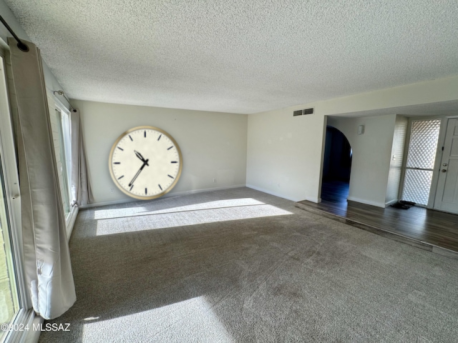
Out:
10.36
